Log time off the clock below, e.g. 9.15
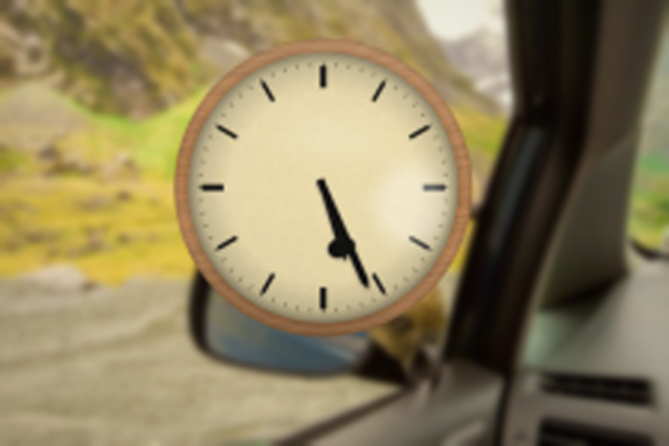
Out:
5.26
